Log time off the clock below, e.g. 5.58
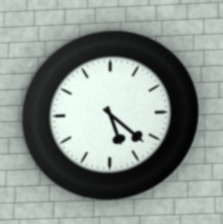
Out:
5.22
